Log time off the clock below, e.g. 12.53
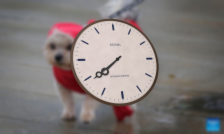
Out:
7.39
